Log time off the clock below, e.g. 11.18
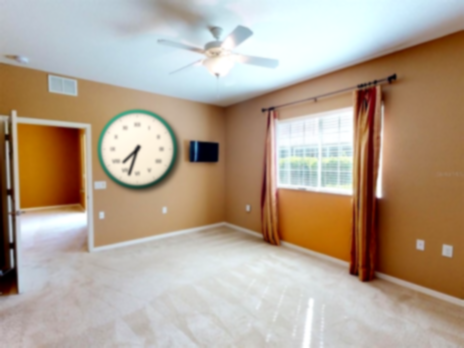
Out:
7.33
